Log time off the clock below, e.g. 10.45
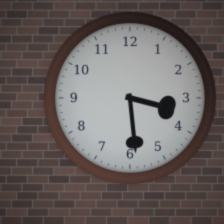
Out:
3.29
